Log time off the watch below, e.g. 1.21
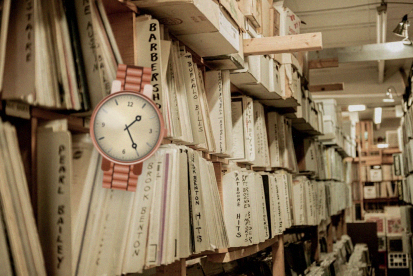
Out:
1.25
